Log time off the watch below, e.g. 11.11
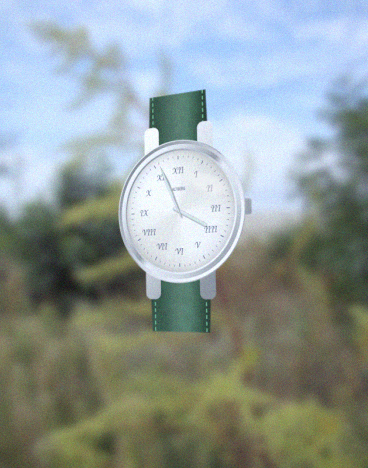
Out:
3.56
